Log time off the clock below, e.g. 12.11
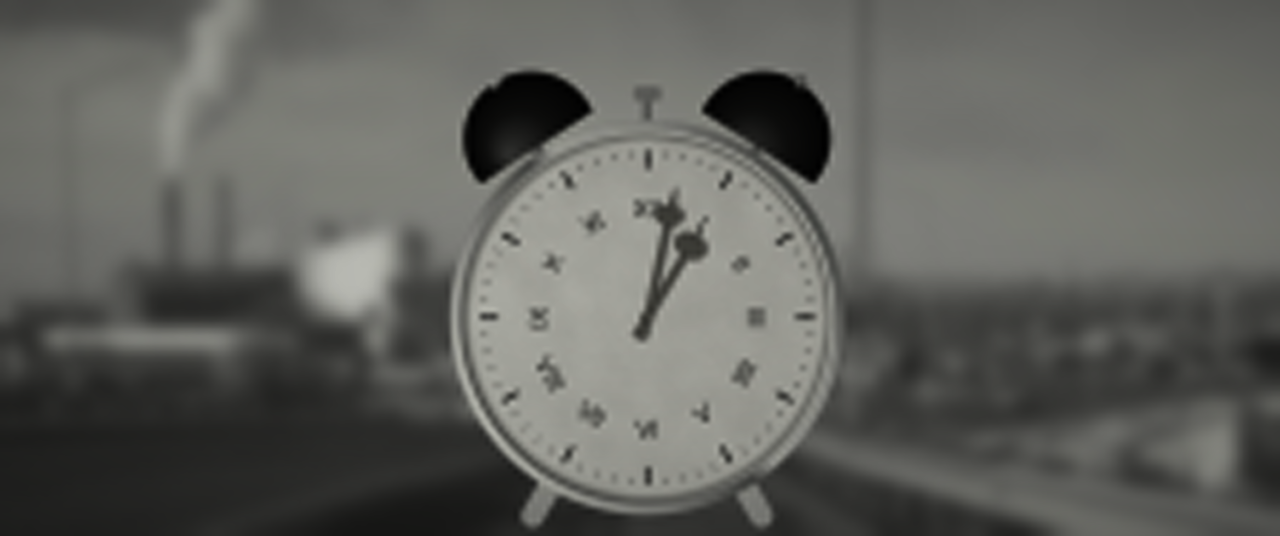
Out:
1.02
